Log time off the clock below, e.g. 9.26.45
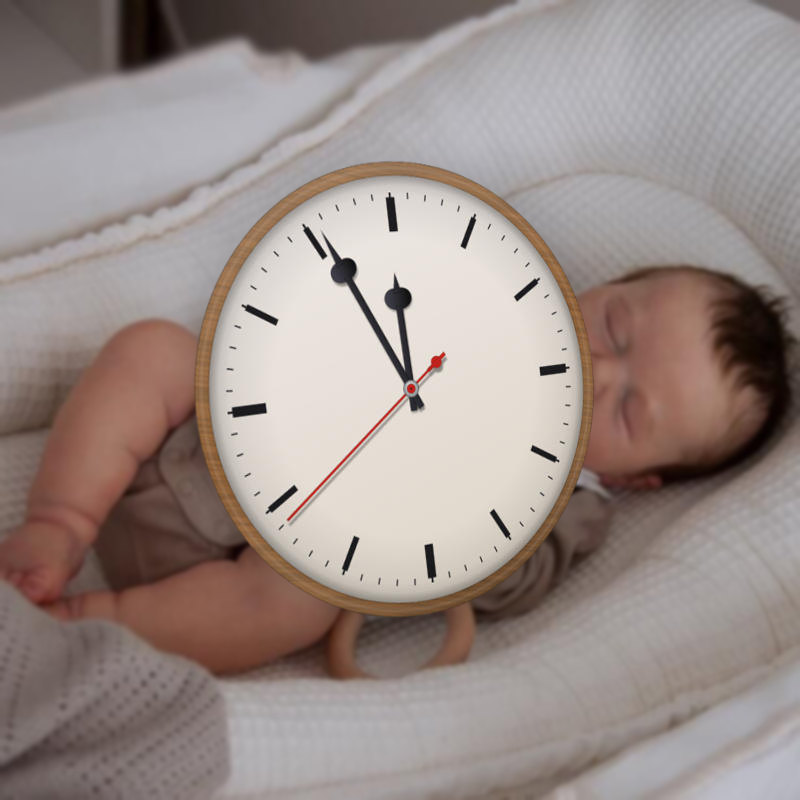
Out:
11.55.39
